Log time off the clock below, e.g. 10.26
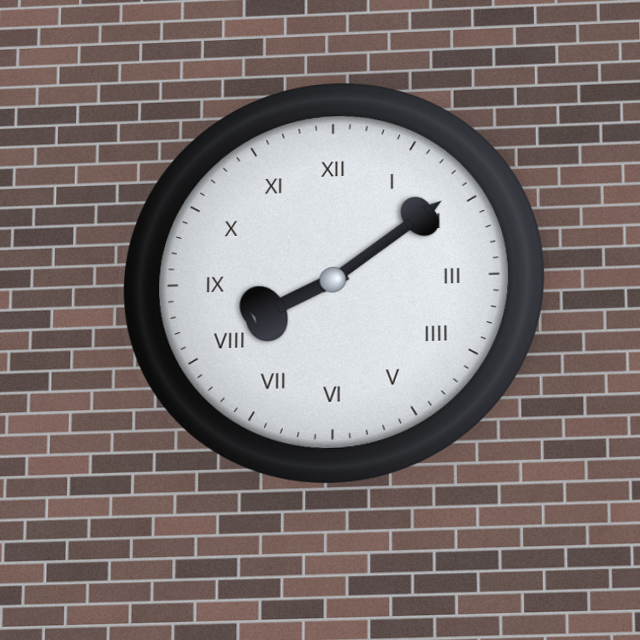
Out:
8.09
